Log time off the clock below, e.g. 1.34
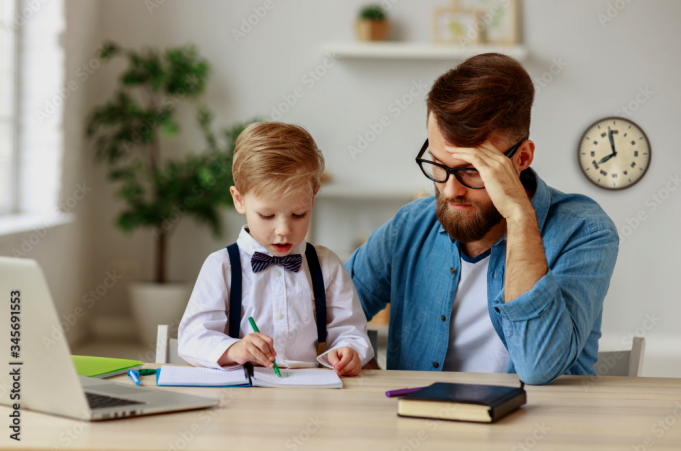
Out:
7.58
